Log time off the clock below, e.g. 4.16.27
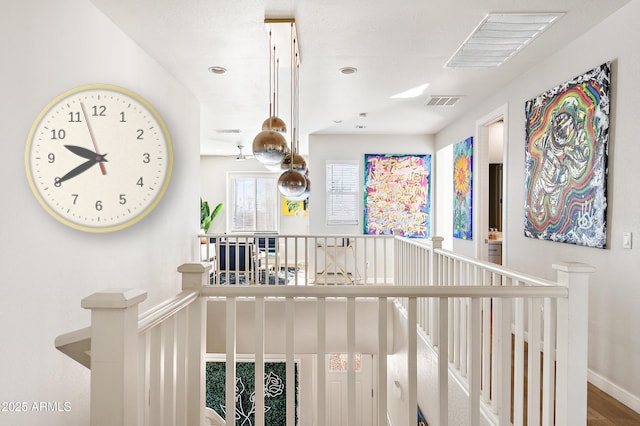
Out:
9.39.57
